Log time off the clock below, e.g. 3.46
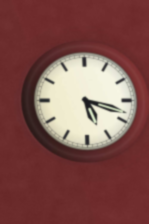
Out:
5.18
